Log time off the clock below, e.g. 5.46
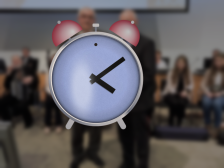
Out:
4.09
